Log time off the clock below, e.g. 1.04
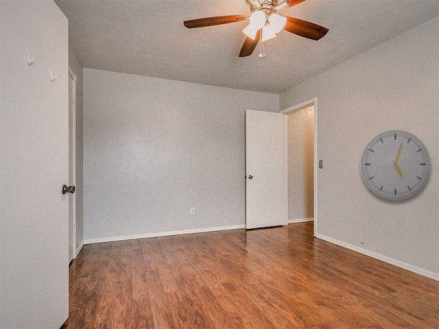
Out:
5.03
